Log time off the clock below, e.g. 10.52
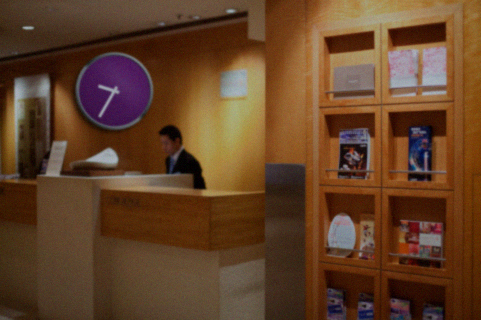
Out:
9.35
